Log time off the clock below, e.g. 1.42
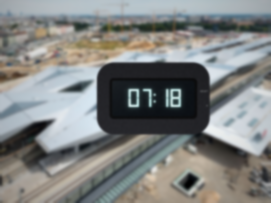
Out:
7.18
